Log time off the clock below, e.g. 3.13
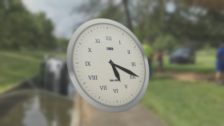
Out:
5.19
